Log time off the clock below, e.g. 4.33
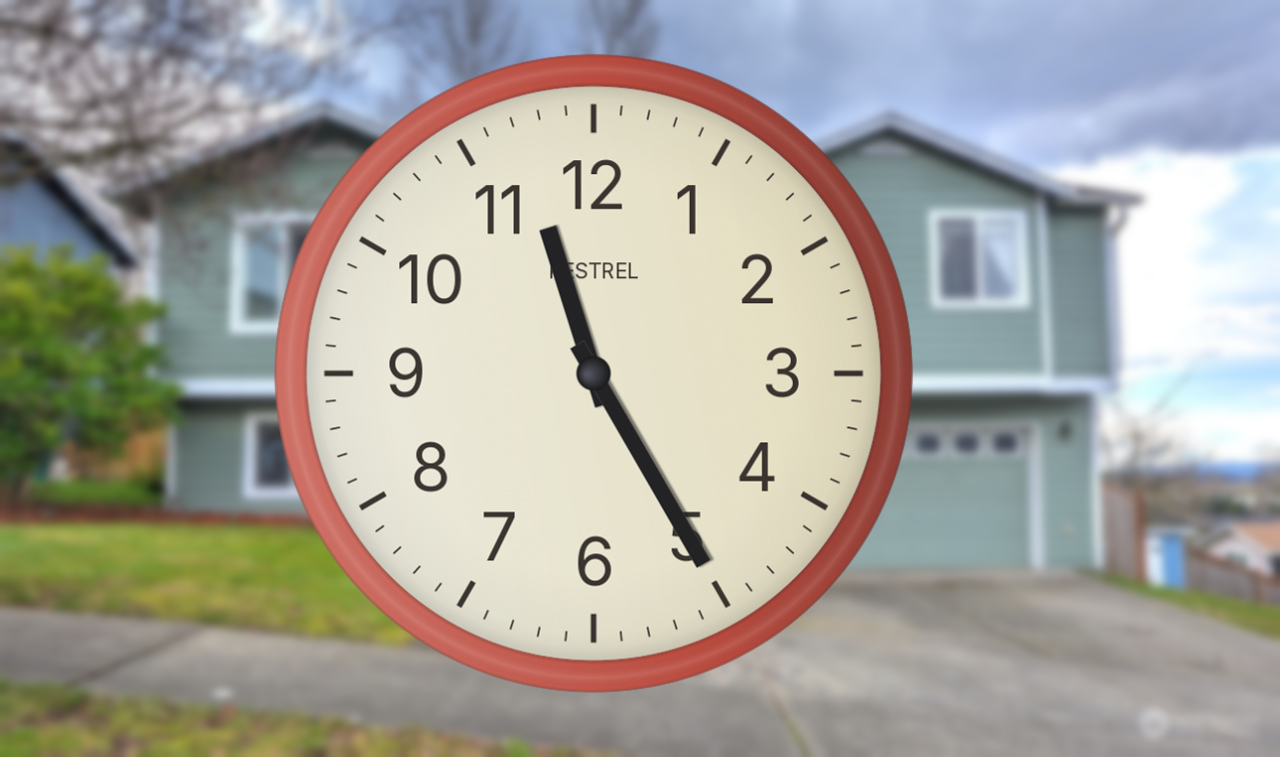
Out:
11.25
